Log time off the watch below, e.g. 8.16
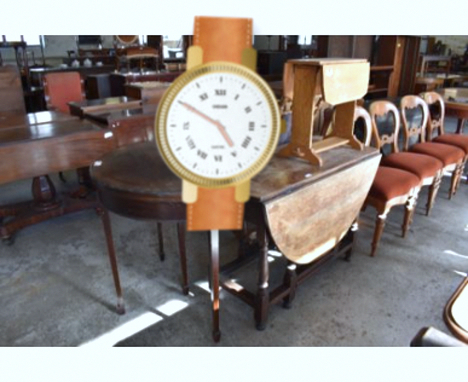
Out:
4.50
